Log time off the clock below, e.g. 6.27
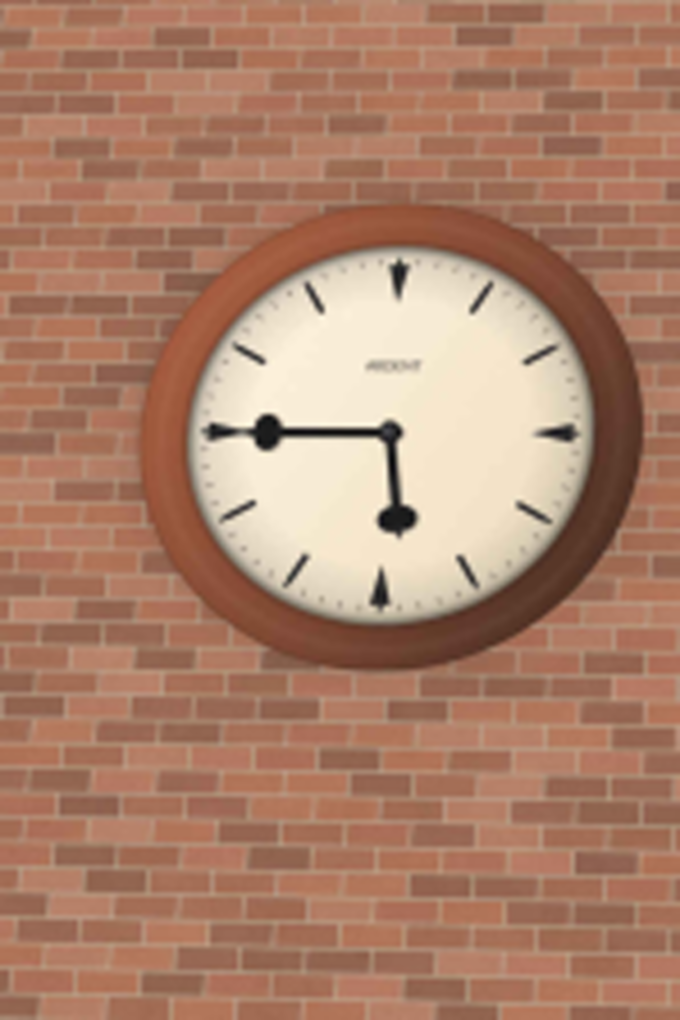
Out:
5.45
